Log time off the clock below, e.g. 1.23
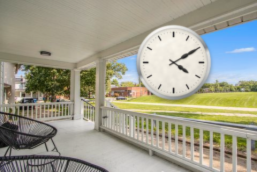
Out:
4.10
